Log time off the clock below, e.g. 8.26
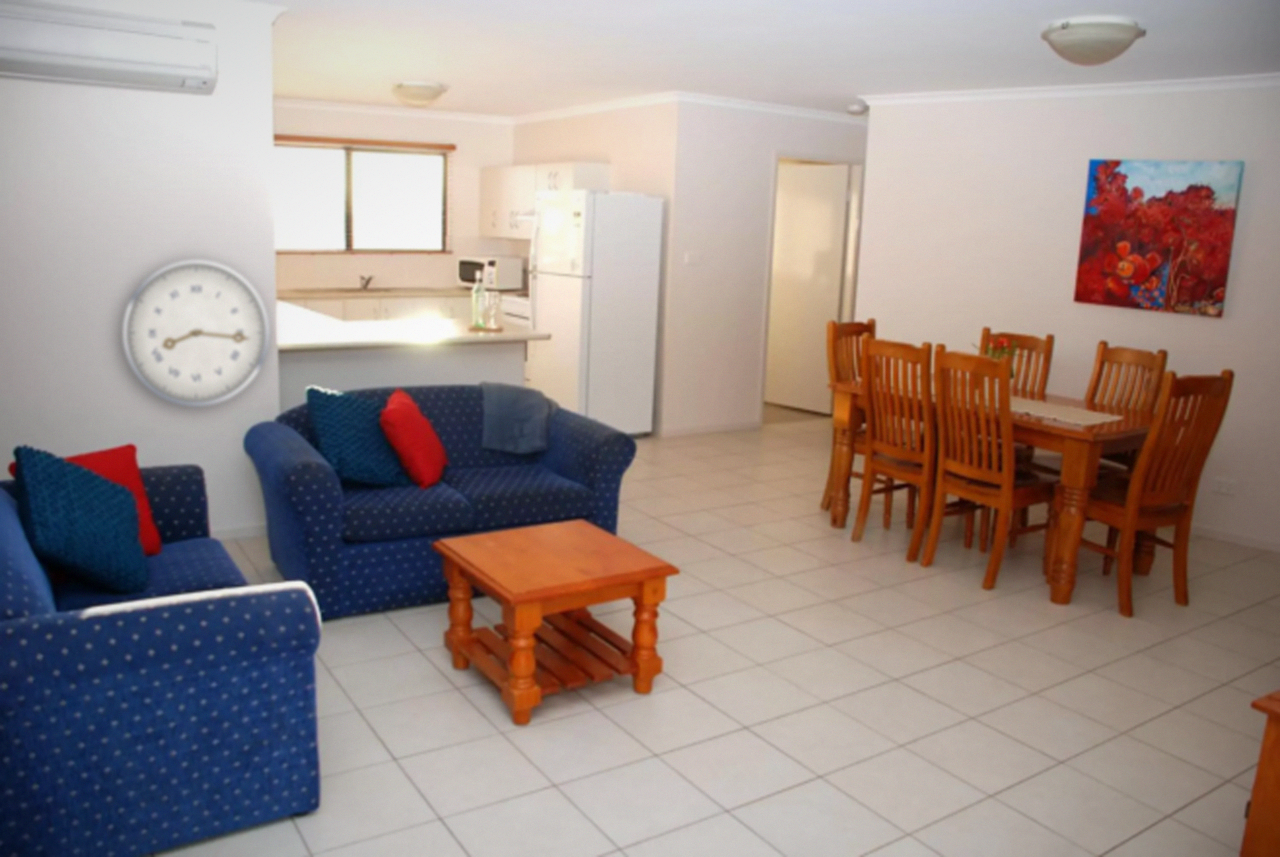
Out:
8.16
